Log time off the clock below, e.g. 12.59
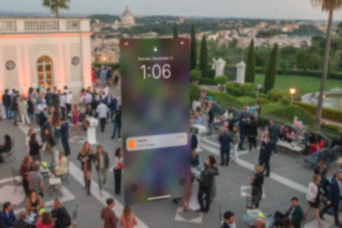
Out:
1.06
